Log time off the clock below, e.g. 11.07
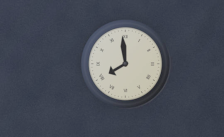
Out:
7.59
